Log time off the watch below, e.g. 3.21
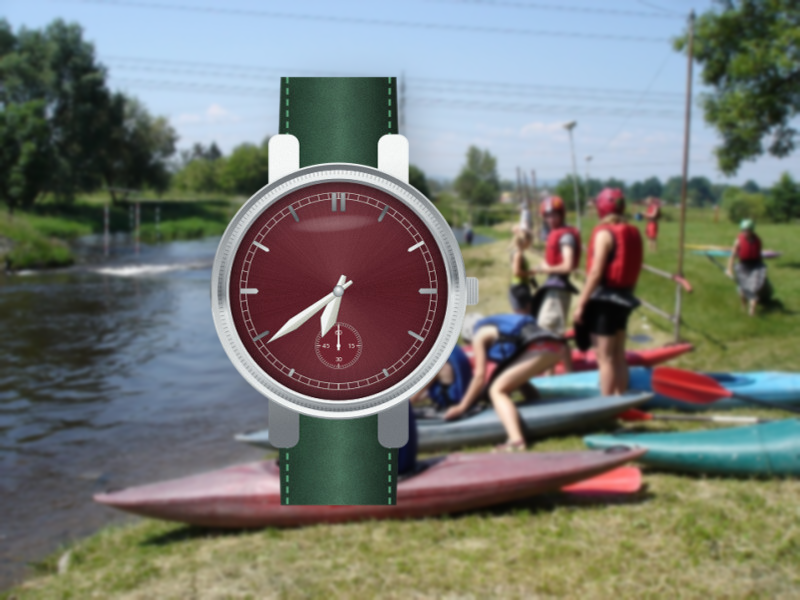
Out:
6.39
